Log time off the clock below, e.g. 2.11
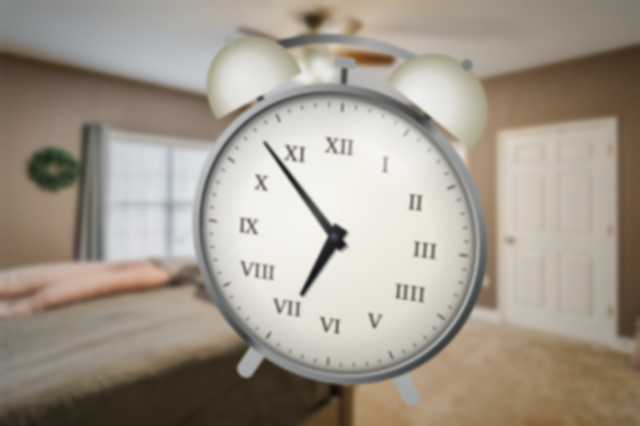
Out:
6.53
